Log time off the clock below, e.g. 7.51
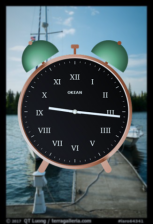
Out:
9.16
